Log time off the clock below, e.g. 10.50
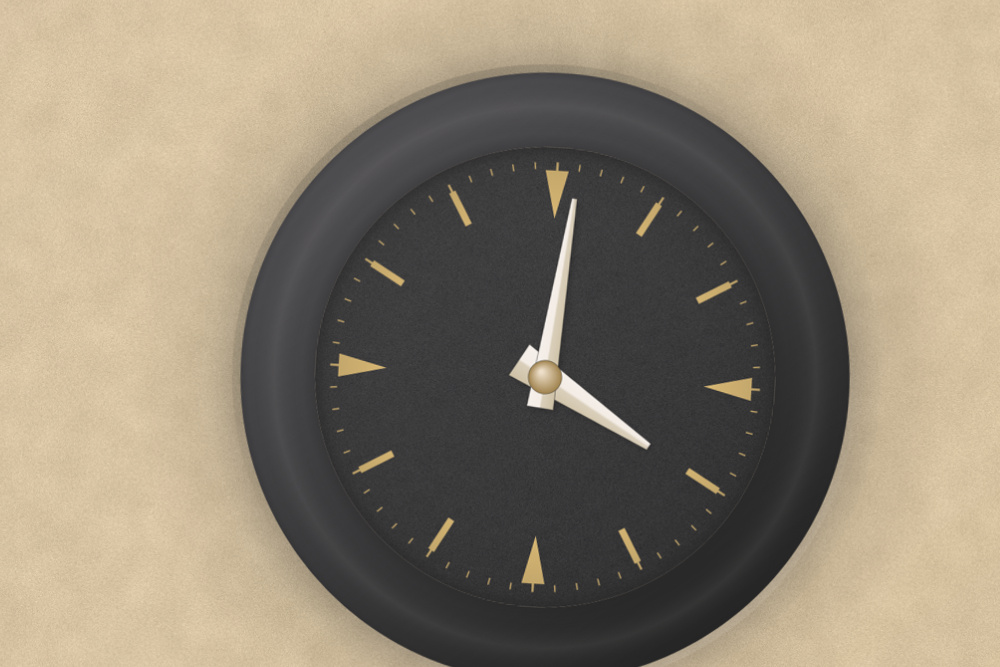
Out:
4.01
